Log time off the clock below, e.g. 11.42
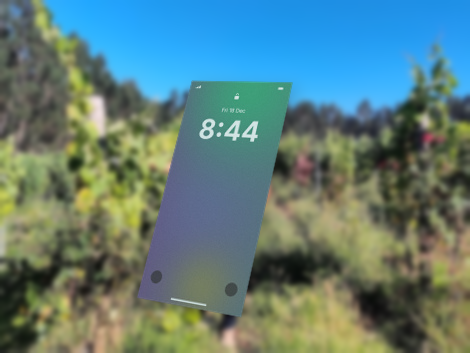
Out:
8.44
